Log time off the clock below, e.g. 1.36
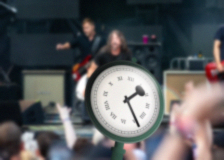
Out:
1.24
